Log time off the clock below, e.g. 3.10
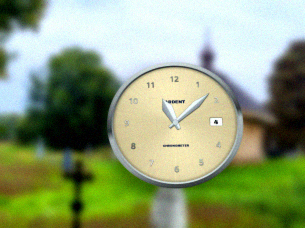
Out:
11.08
